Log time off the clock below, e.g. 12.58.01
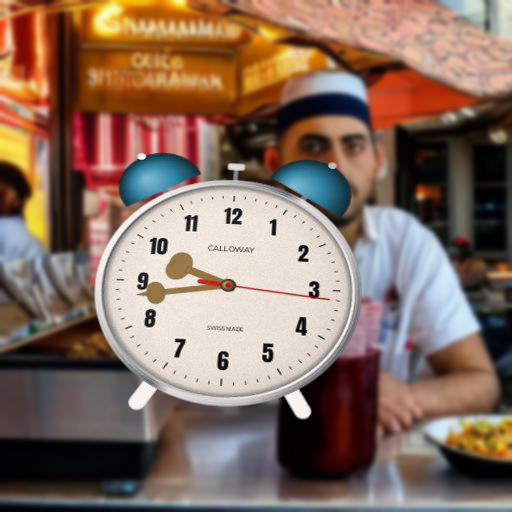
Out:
9.43.16
